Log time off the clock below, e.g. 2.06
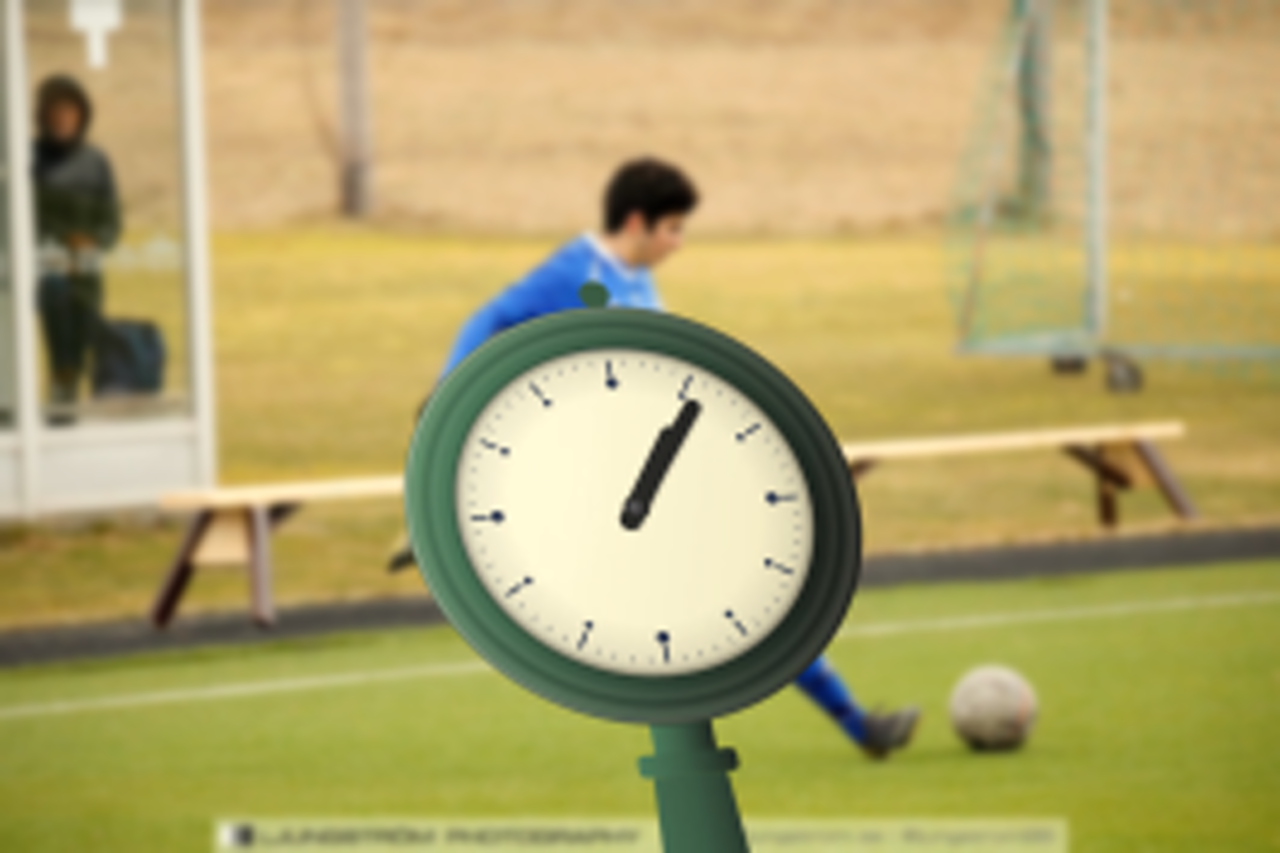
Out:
1.06
